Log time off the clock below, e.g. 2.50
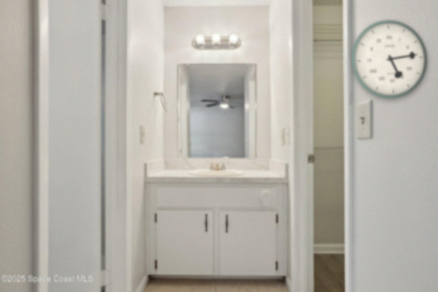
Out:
5.14
